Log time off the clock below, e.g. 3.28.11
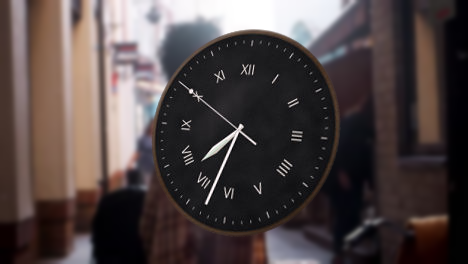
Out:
7.32.50
